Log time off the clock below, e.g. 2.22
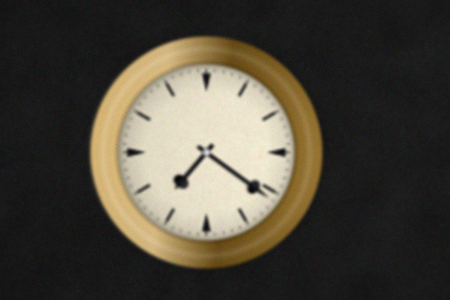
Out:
7.21
